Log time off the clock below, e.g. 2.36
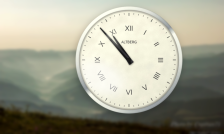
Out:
10.53
